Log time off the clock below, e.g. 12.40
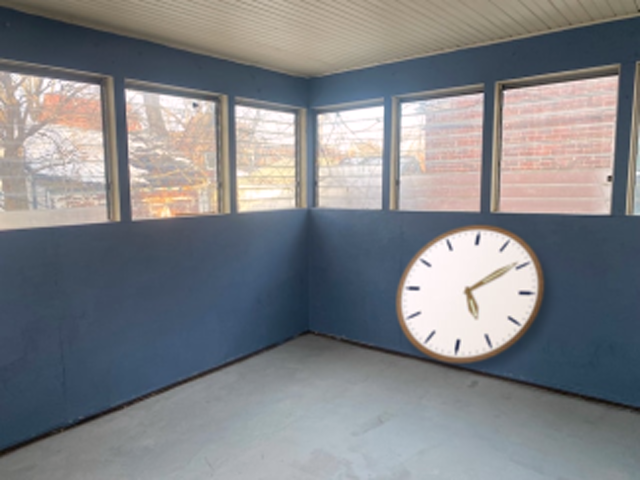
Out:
5.09
